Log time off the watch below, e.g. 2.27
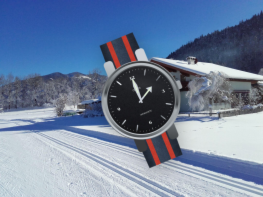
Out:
2.00
